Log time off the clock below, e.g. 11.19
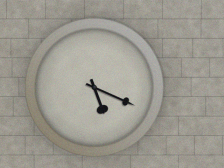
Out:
5.19
